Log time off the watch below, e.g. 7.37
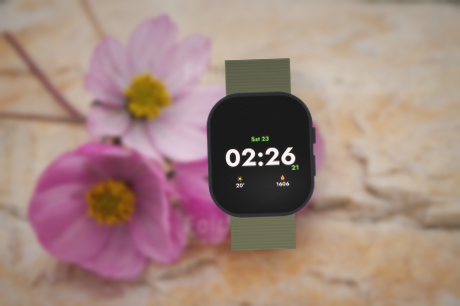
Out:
2.26
